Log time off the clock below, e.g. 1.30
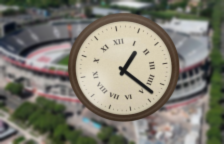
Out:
1.23
